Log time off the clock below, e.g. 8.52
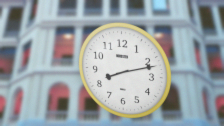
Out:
8.12
